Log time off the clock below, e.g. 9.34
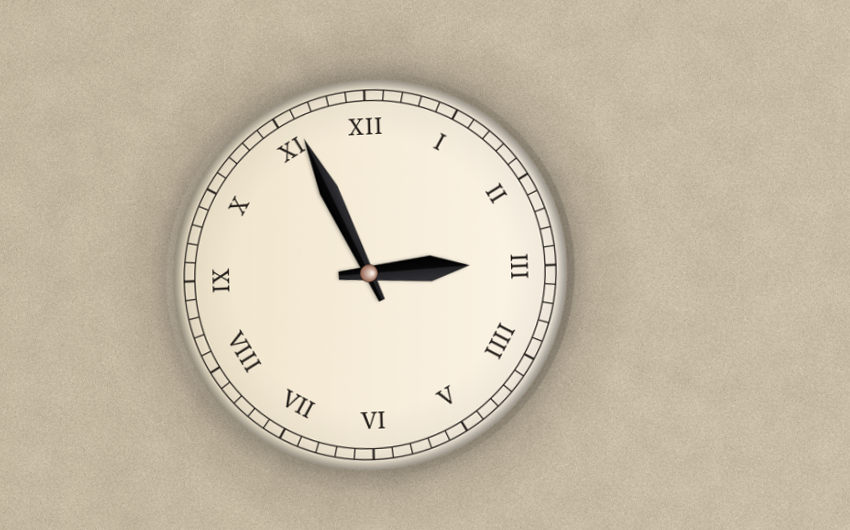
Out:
2.56
